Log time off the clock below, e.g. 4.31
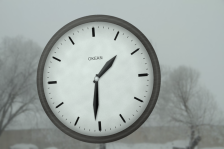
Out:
1.31
